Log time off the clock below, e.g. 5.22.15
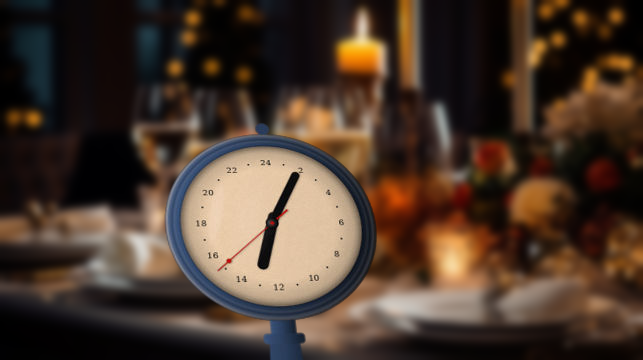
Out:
13.04.38
